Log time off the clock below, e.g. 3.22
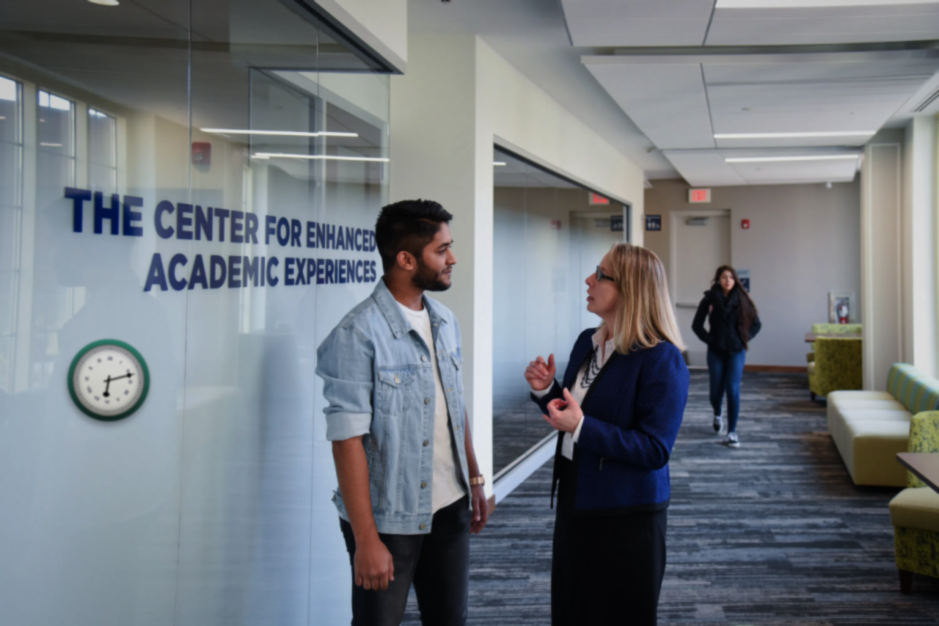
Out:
6.12
